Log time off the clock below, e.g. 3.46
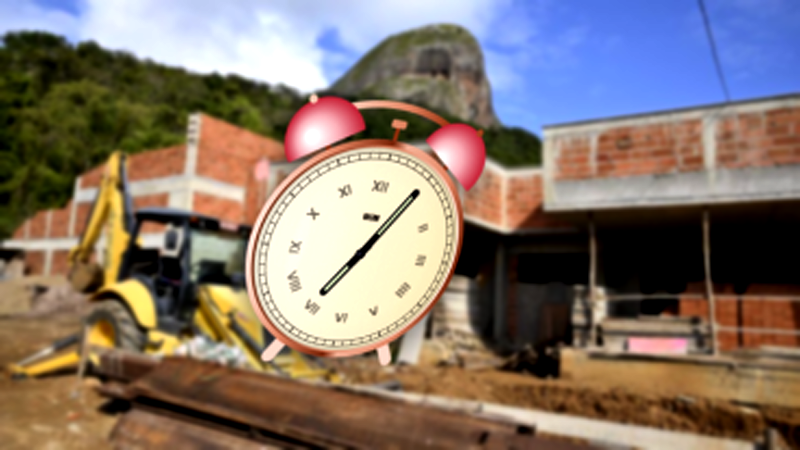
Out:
7.05
